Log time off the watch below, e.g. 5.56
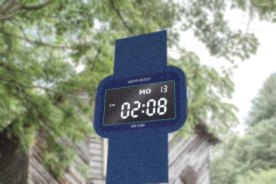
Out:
2.08
